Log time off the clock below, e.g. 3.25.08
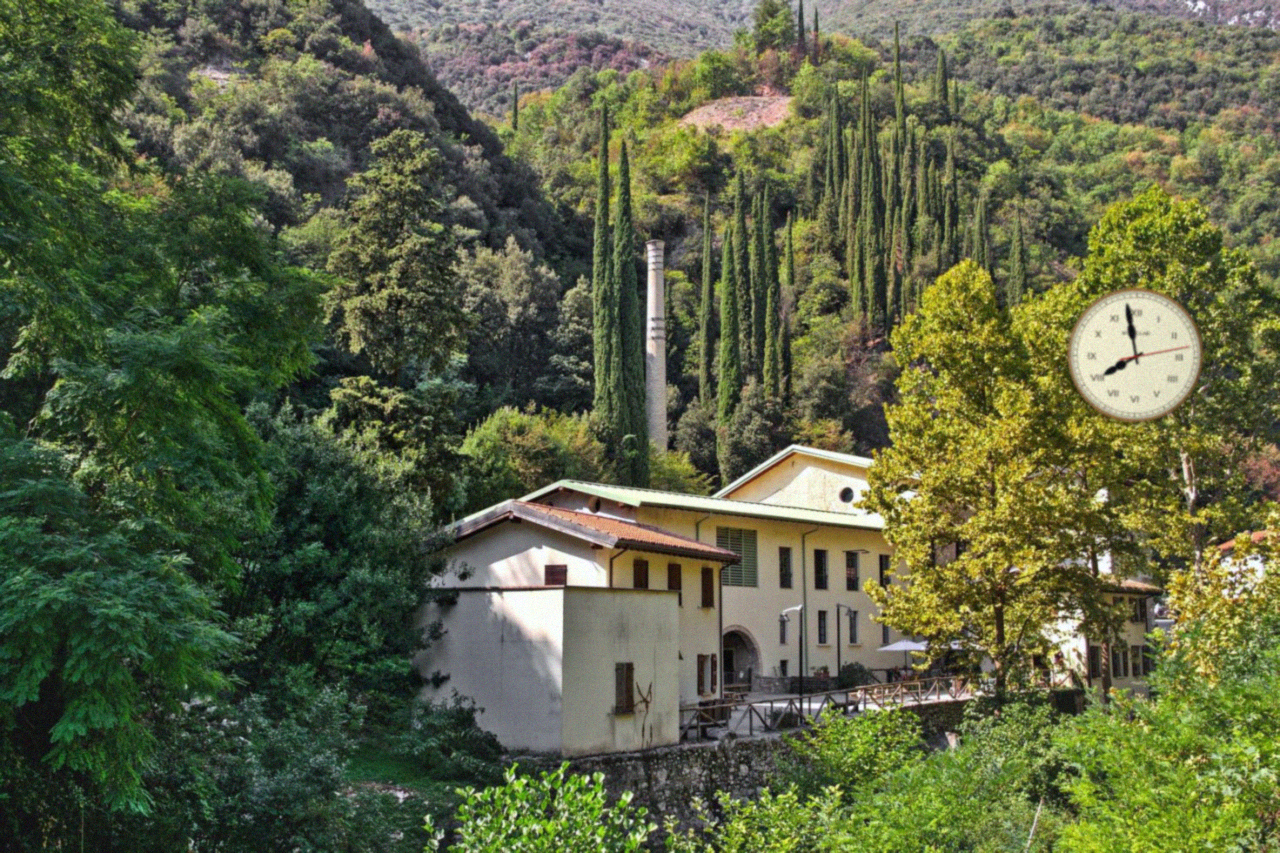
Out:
7.58.13
